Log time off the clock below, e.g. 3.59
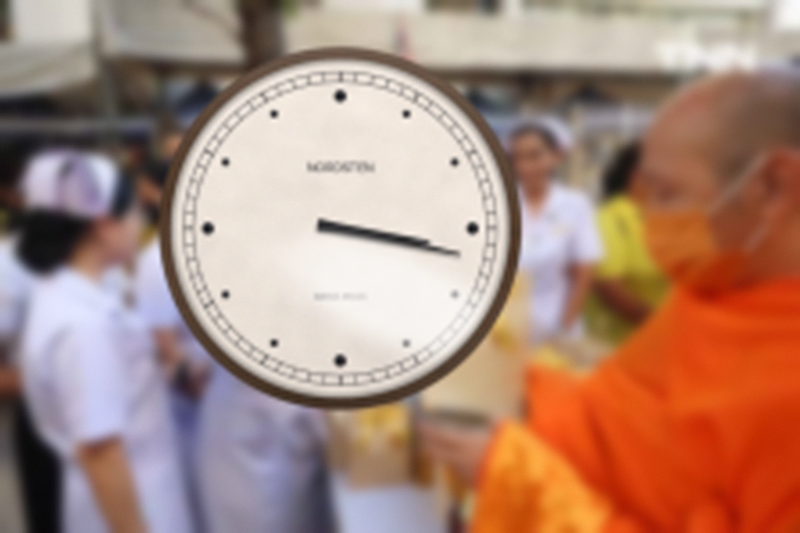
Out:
3.17
